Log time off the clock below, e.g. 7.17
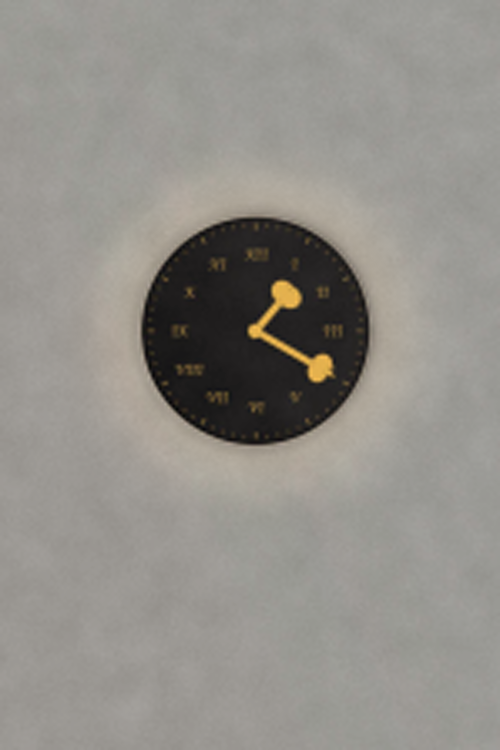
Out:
1.20
